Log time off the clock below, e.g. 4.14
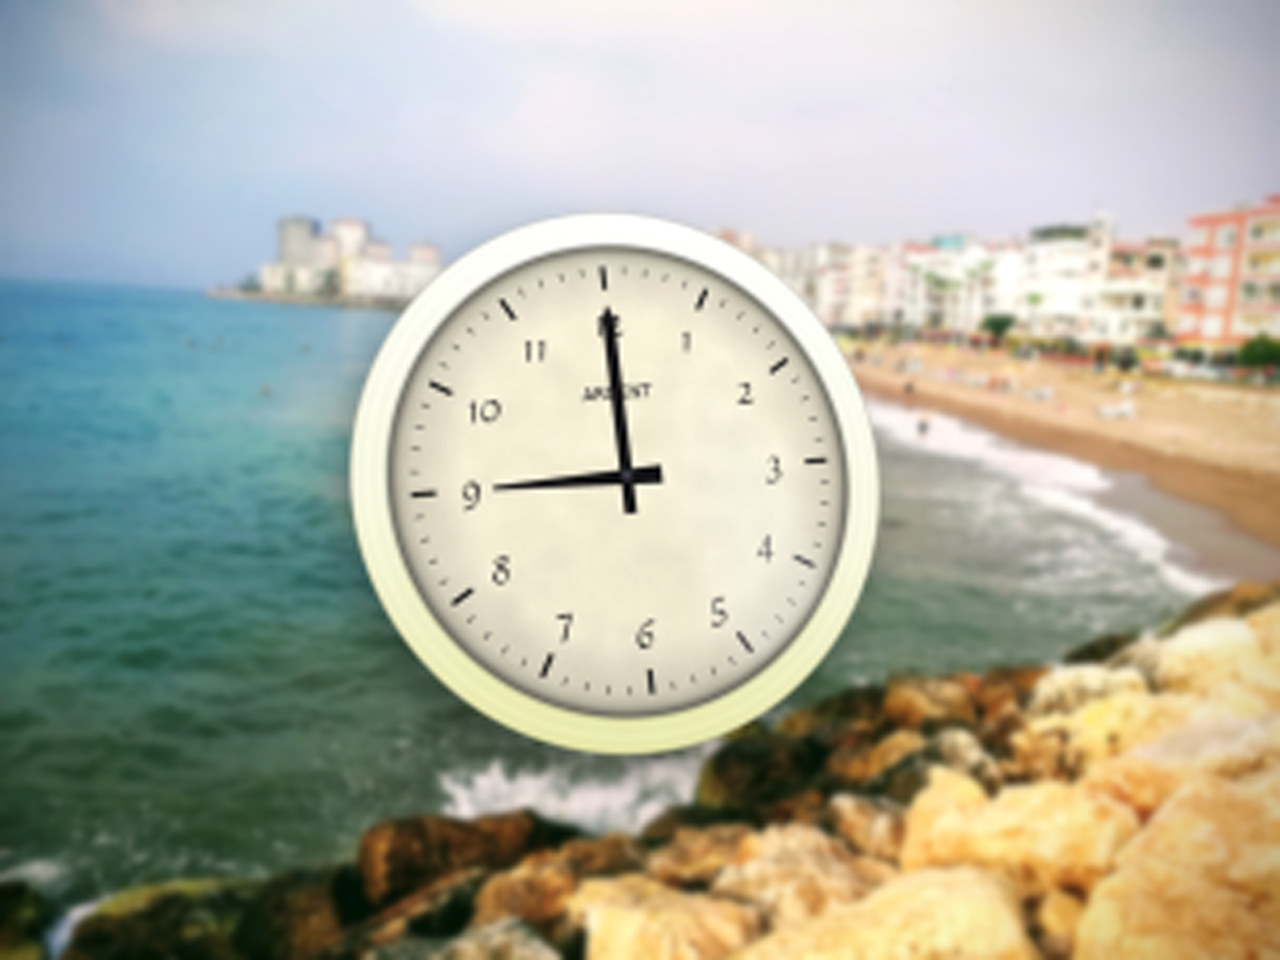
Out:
9.00
